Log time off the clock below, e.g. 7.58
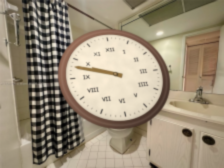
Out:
9.48
